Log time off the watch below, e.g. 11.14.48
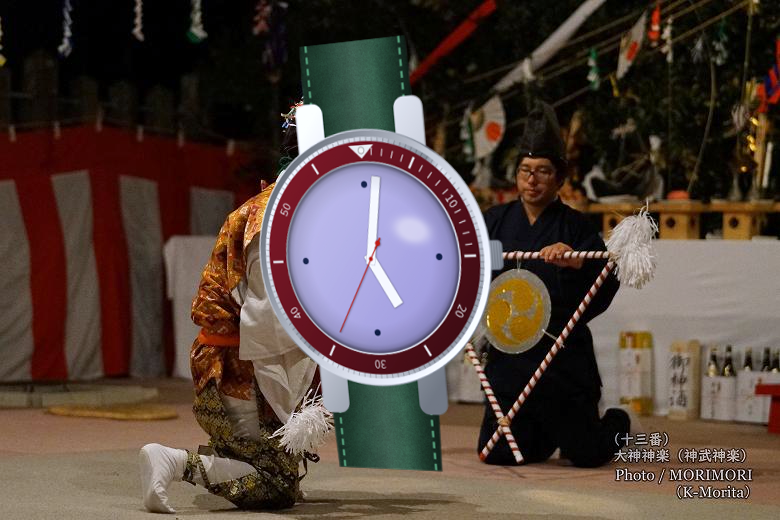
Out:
5.01.35
